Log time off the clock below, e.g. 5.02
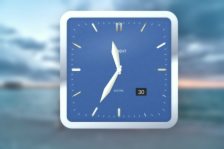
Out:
11.35
